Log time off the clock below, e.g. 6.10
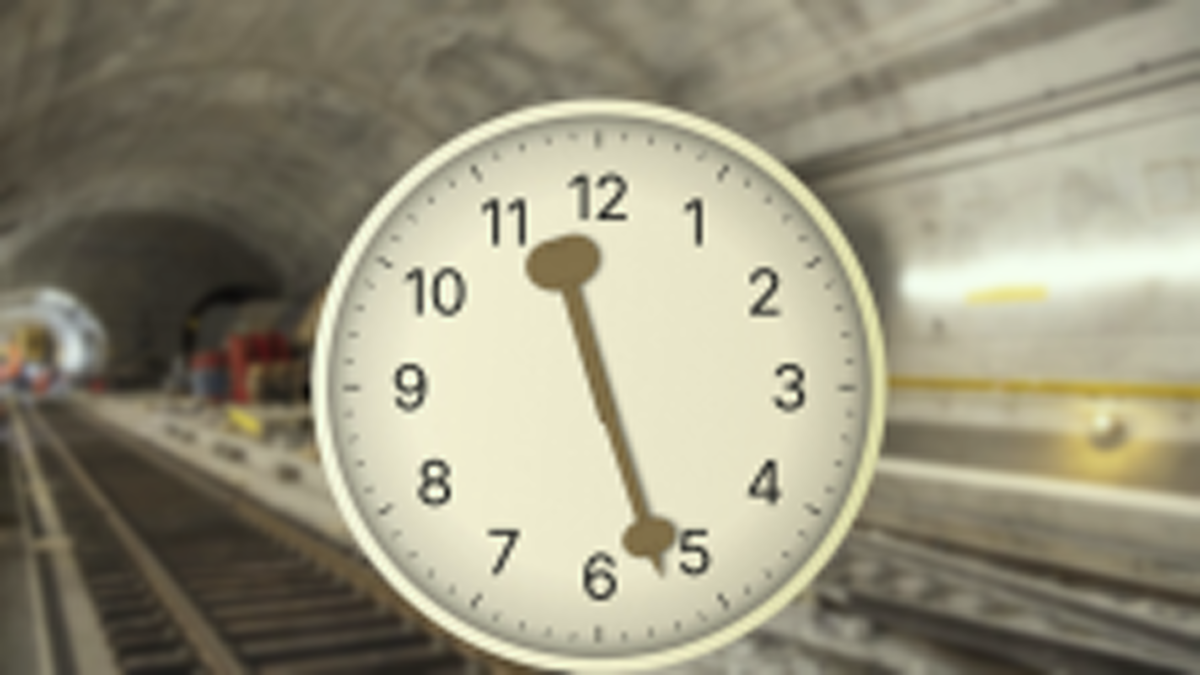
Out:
11.27
